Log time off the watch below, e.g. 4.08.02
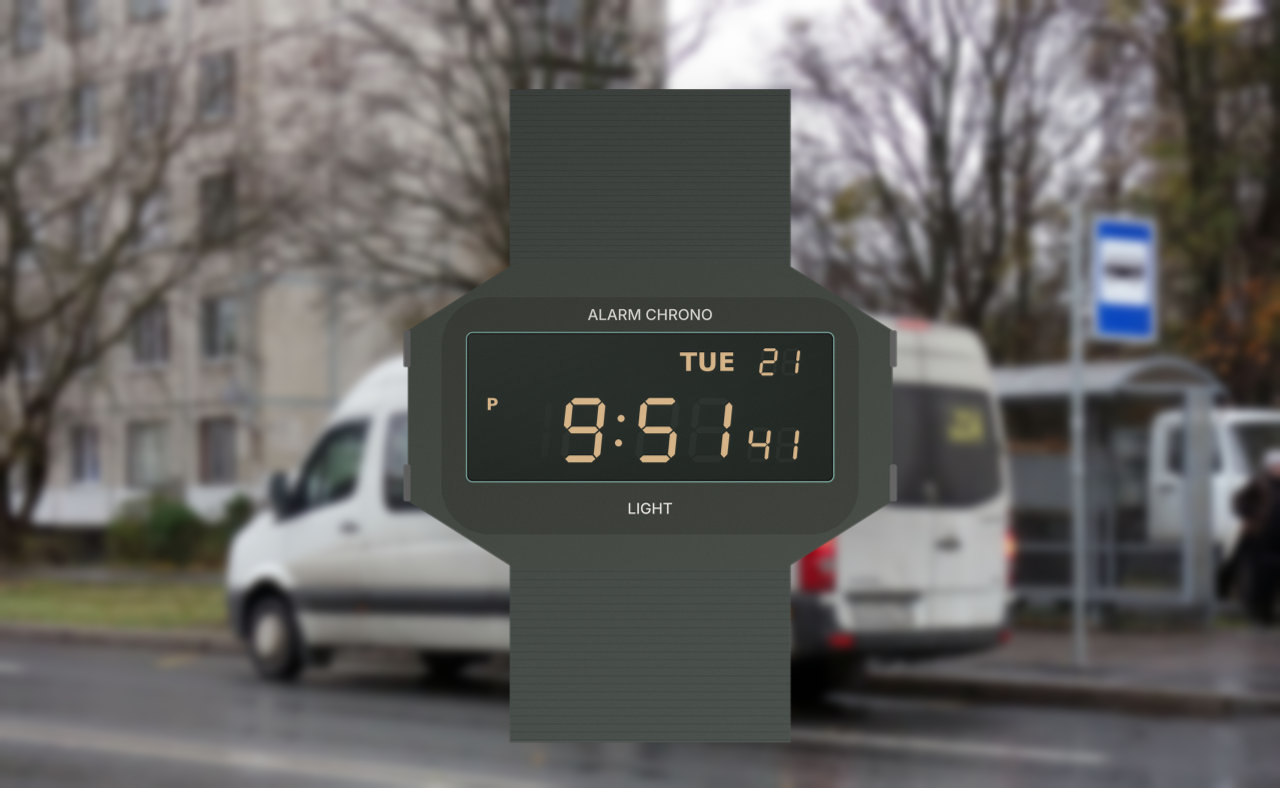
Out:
9.51.41
